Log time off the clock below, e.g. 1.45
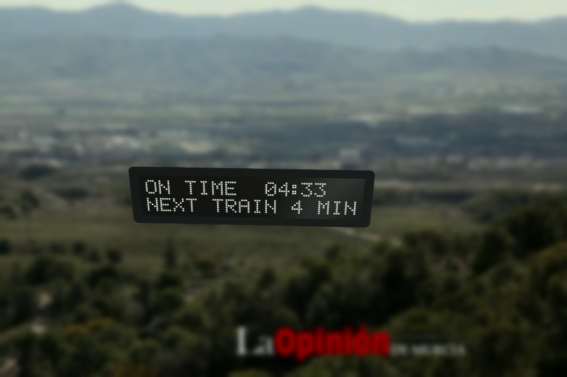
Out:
4.33
